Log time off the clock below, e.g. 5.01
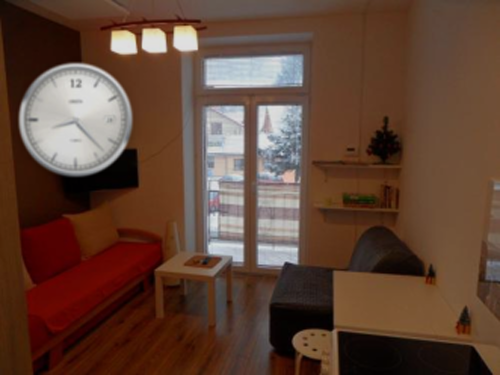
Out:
8.23
